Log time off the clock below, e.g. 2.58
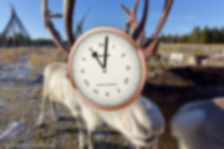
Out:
11.02
